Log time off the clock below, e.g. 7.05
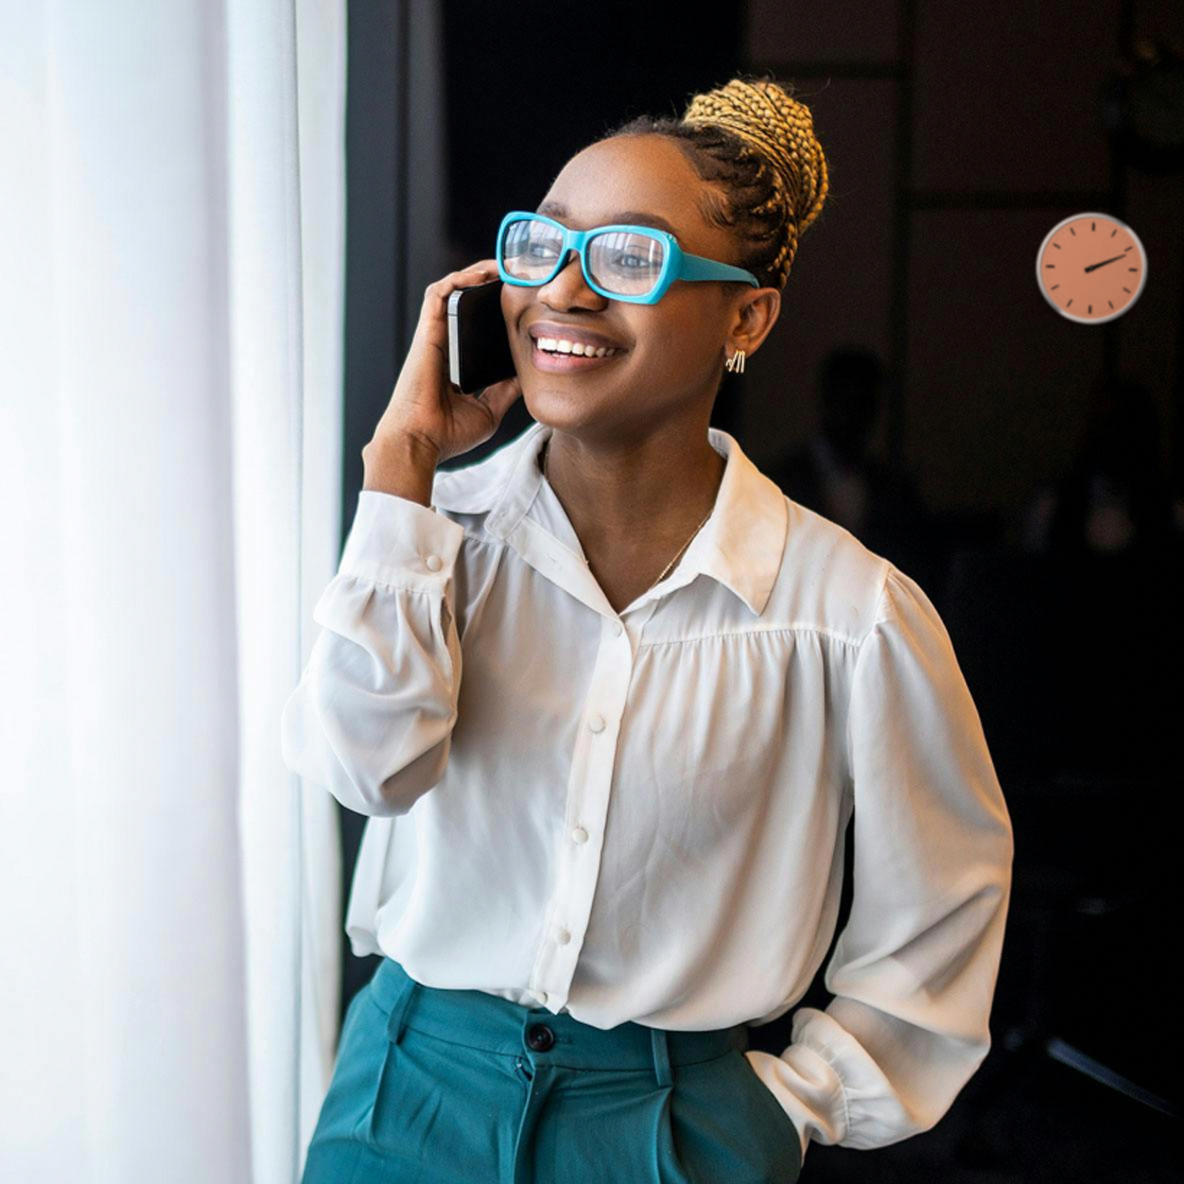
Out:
2.11
